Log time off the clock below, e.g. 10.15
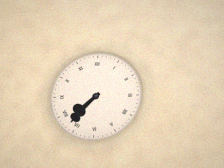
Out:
7.37
